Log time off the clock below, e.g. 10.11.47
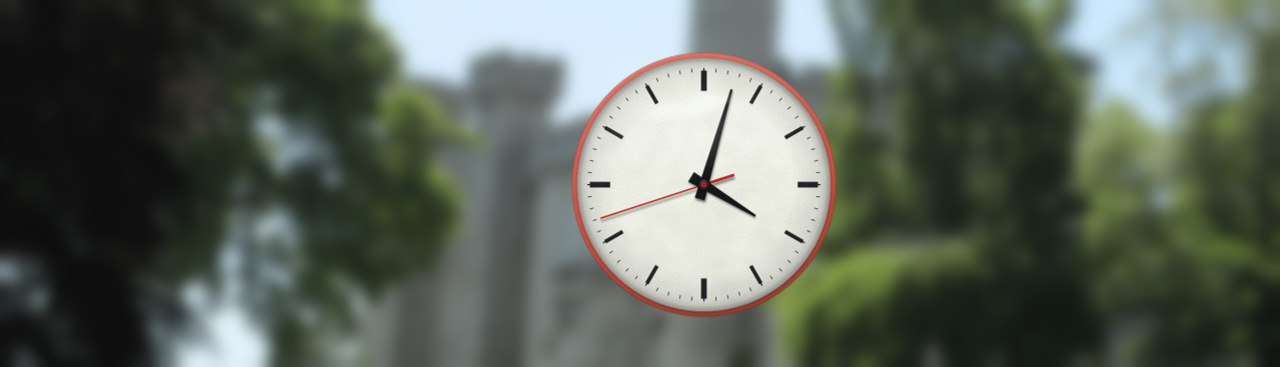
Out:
4.02.42
